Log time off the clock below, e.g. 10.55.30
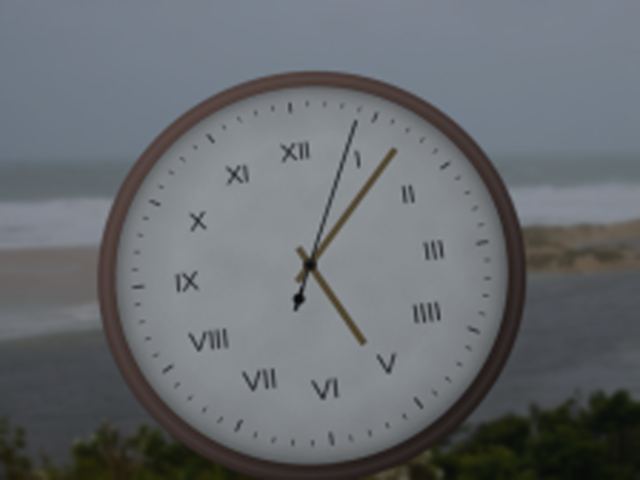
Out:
5.07.04
